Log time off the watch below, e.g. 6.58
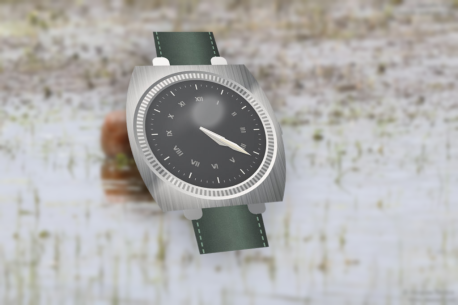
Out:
4.21
